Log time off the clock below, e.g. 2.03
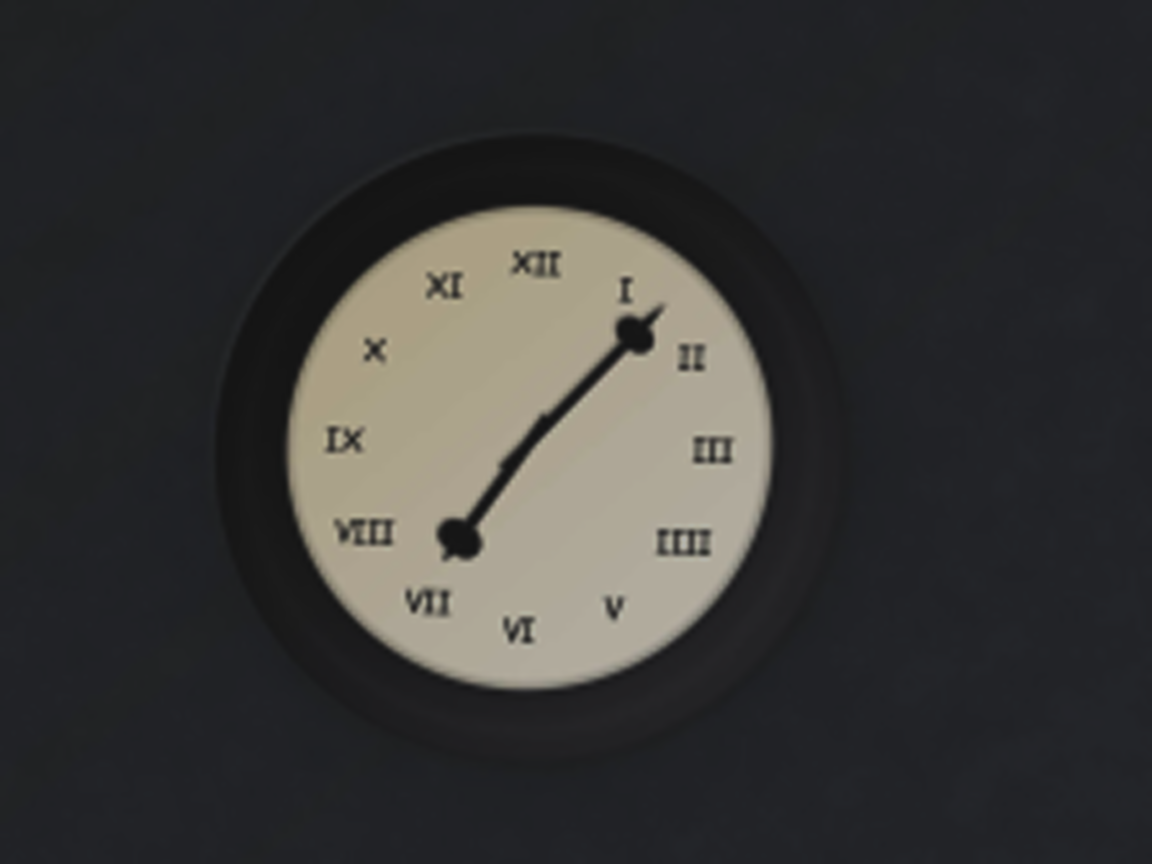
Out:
7.07
